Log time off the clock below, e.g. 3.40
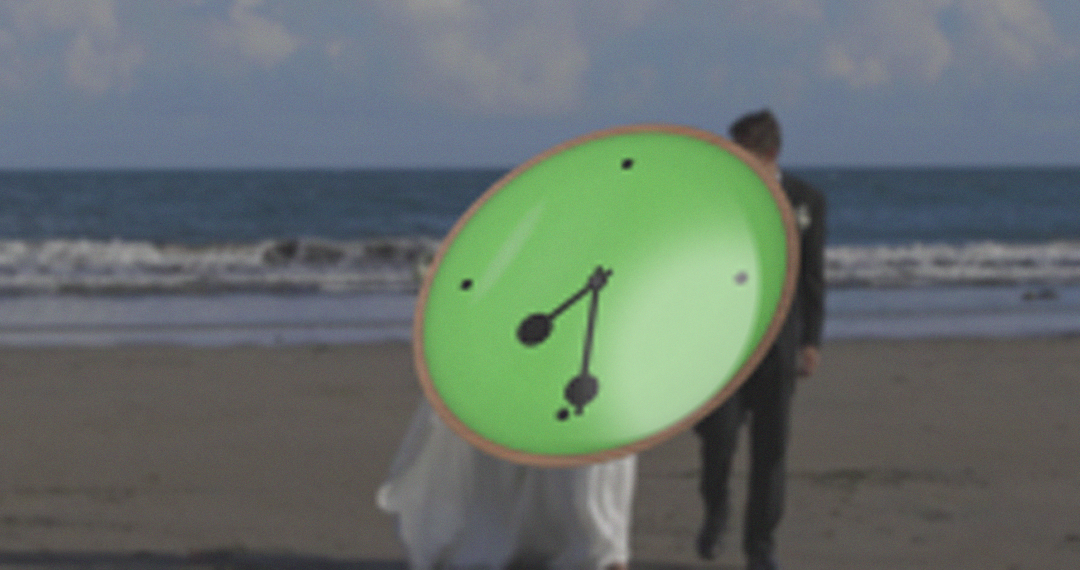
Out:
7.29
